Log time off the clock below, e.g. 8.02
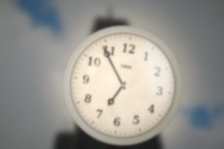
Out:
6.54
